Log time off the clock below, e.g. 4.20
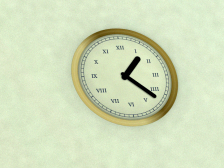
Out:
1.22
